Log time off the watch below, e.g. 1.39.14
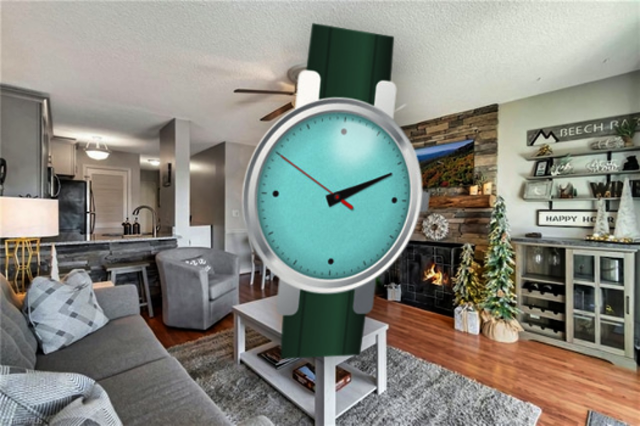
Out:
2.10.50
